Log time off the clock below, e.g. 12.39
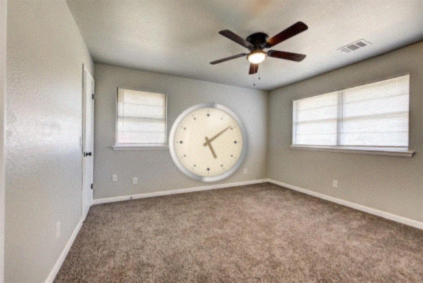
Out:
5.09
